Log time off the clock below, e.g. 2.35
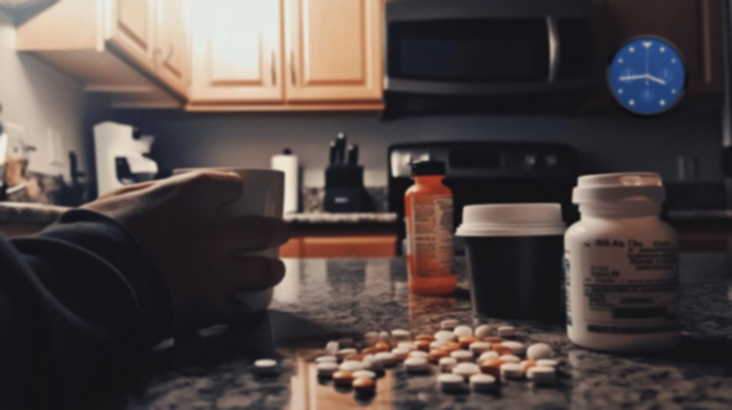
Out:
3.44
